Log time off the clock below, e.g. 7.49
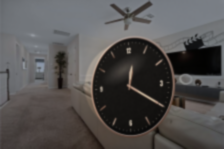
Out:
12.20
